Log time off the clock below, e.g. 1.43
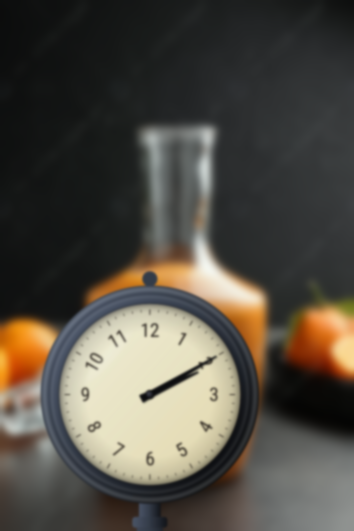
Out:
2.10
